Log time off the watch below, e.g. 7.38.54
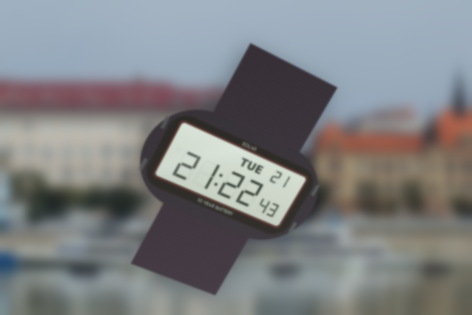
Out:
21.22.43
